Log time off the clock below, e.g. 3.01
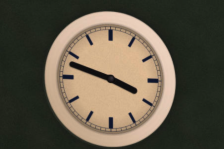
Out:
3.48
